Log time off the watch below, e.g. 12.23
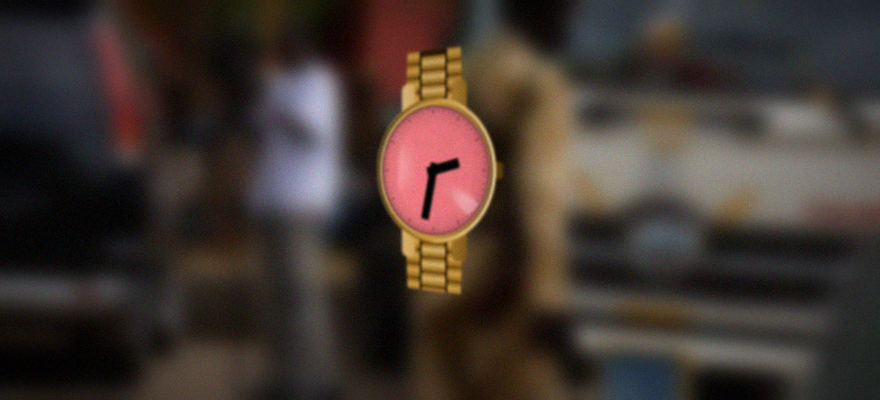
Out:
2.32
